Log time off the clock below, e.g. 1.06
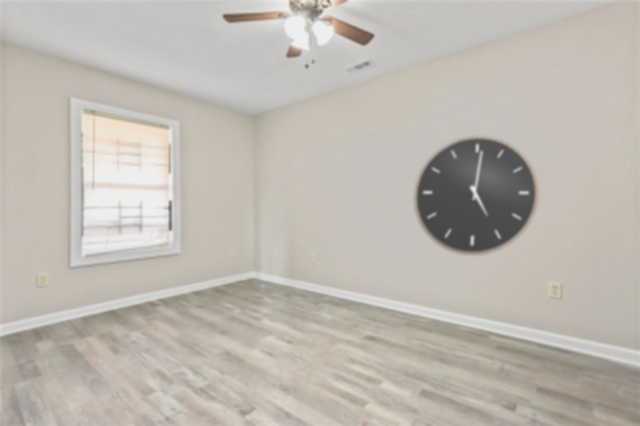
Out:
5.01
